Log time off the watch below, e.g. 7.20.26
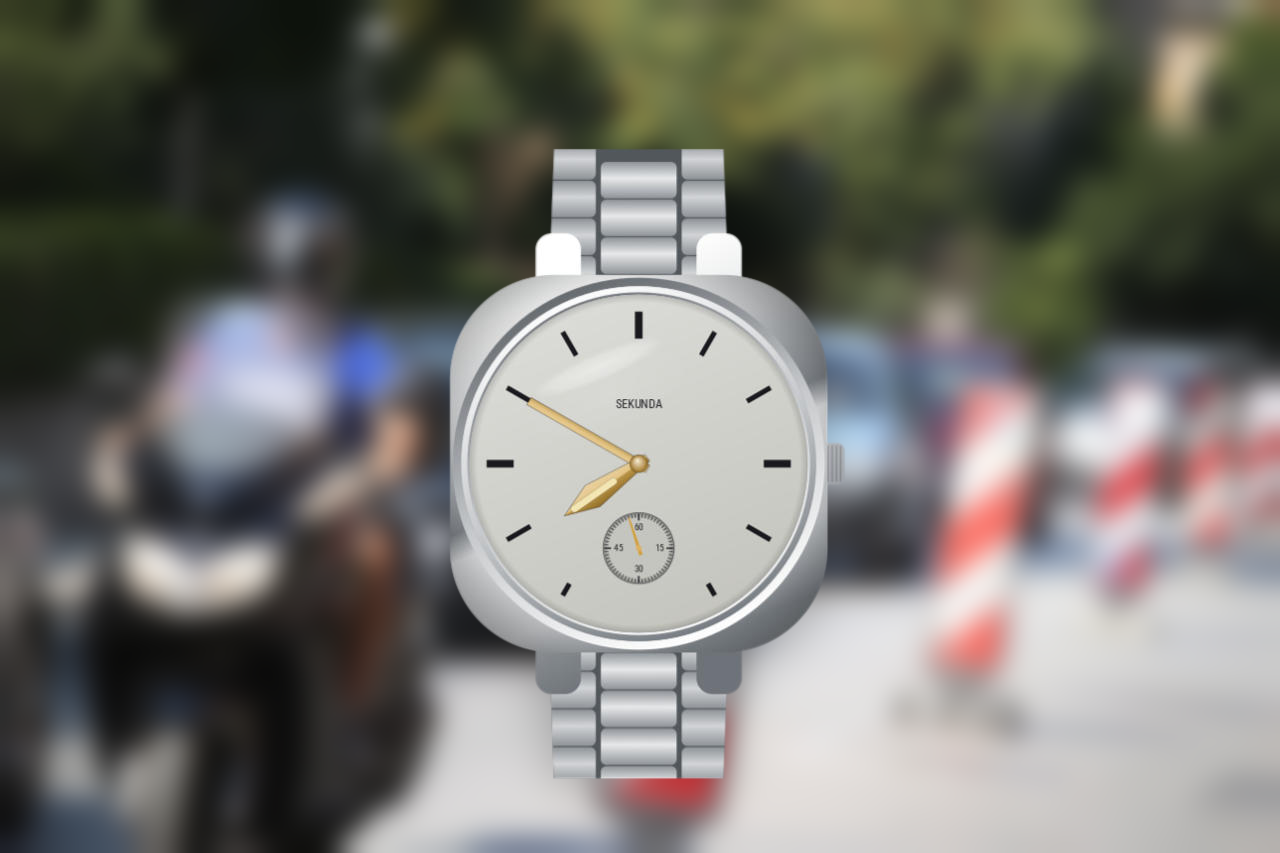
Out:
7.49.57
